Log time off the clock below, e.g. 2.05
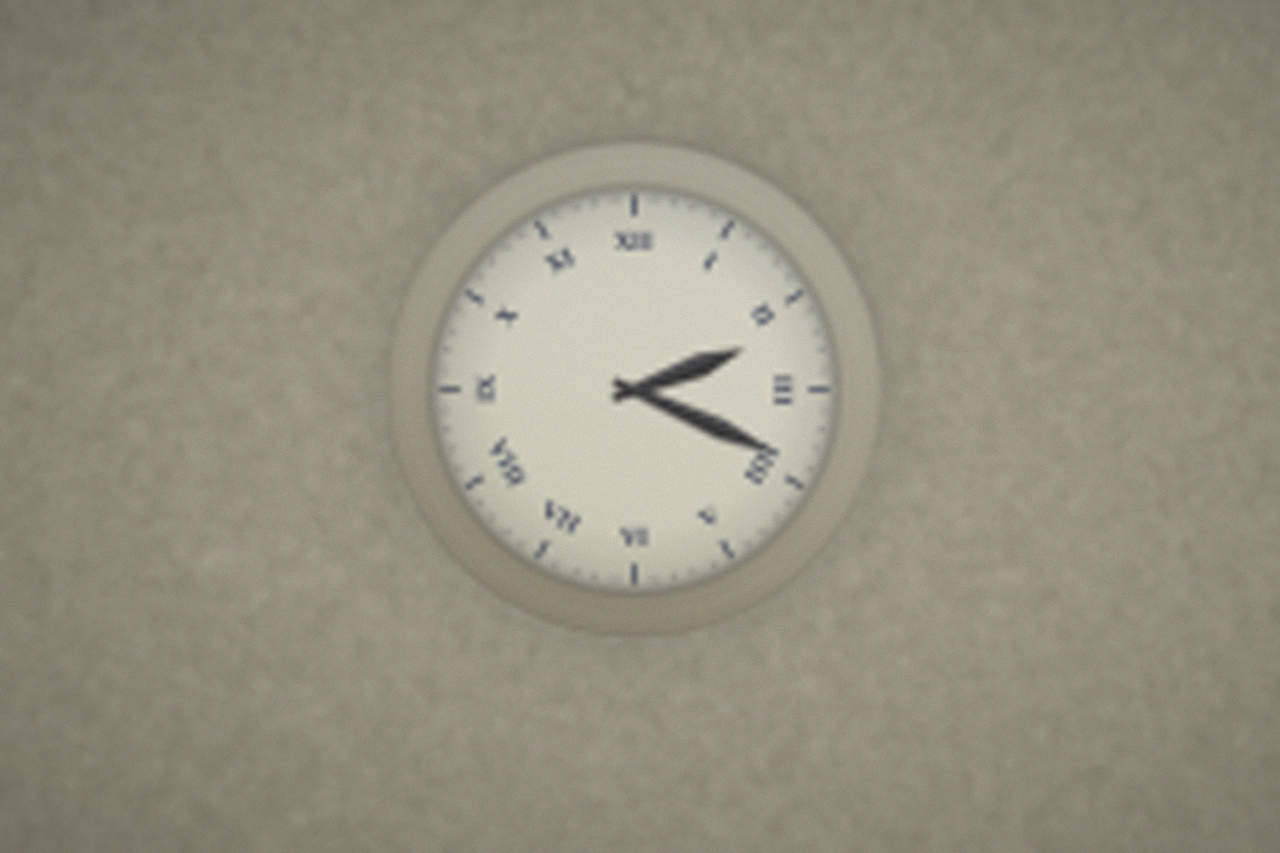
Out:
2.19
